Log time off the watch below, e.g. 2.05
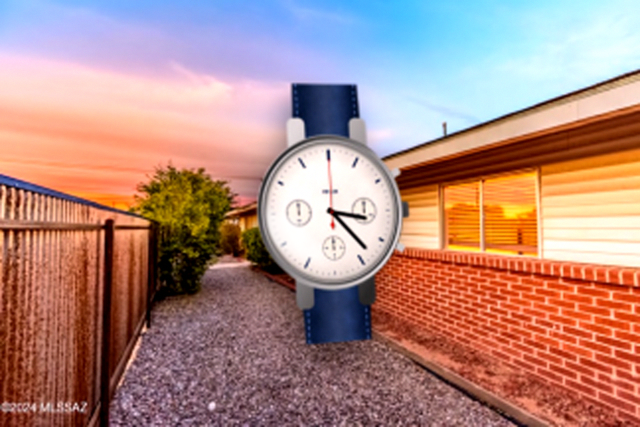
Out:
3.23
